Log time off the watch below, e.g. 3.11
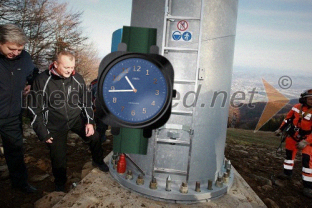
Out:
10.44
